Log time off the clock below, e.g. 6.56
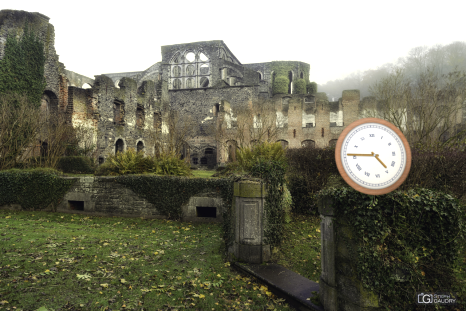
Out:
4.46
